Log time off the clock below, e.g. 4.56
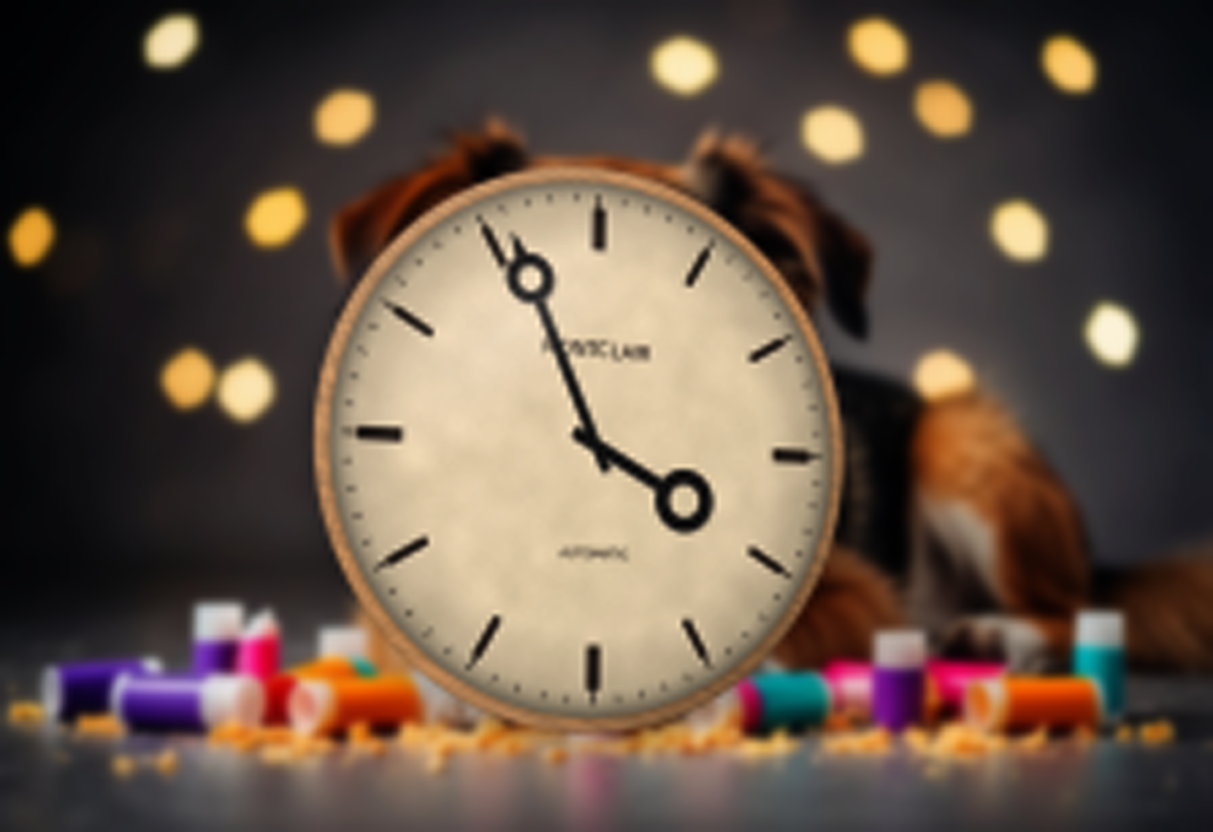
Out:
3.56
